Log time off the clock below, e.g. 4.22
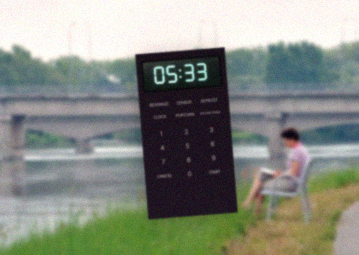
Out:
5.33
